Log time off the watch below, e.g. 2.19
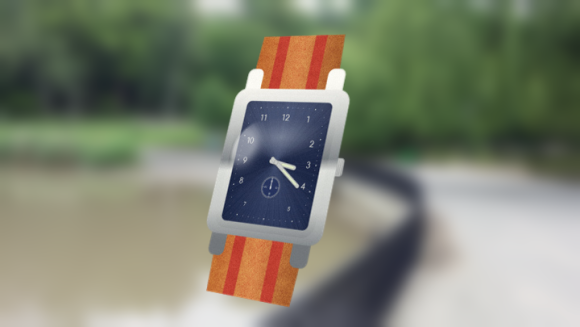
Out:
3.21
